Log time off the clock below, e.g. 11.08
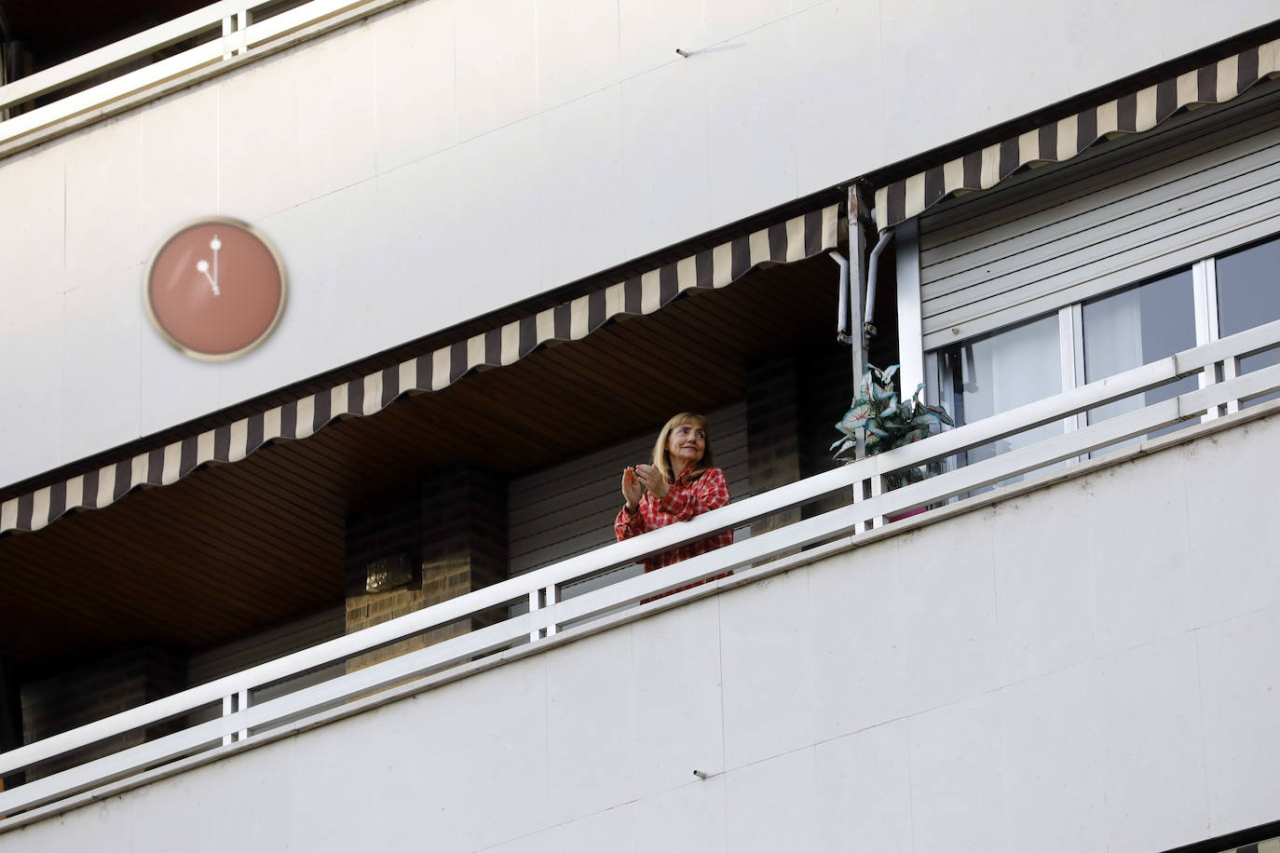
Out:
11.00
